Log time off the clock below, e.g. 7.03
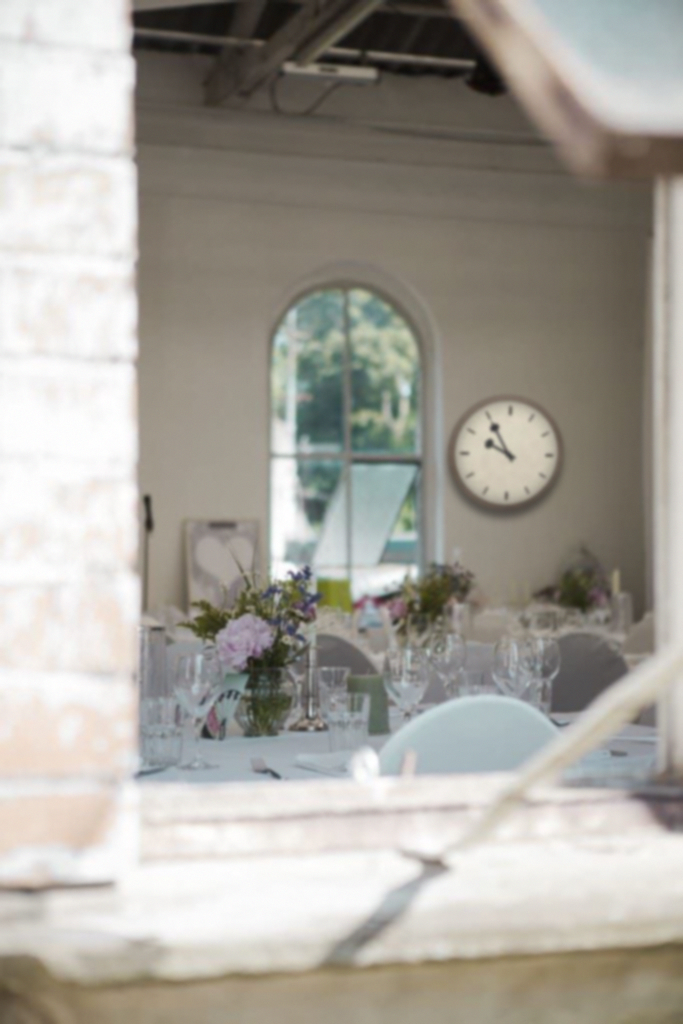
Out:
9.55
